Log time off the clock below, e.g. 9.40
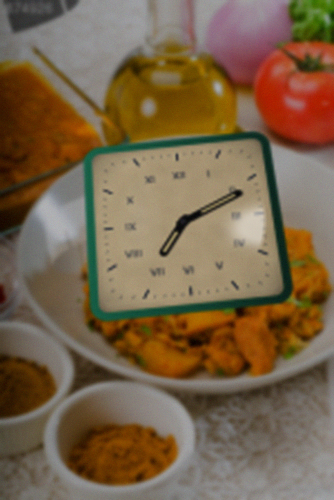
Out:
7.11
